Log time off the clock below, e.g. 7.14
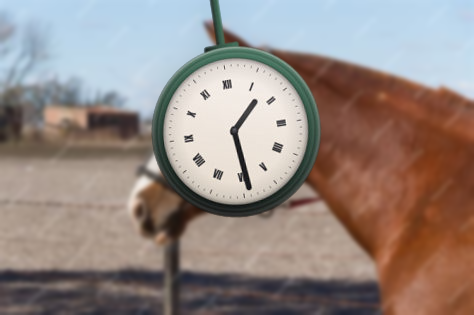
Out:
1.29
